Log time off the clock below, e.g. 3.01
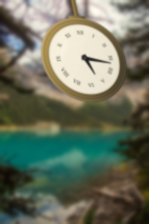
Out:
5.17
